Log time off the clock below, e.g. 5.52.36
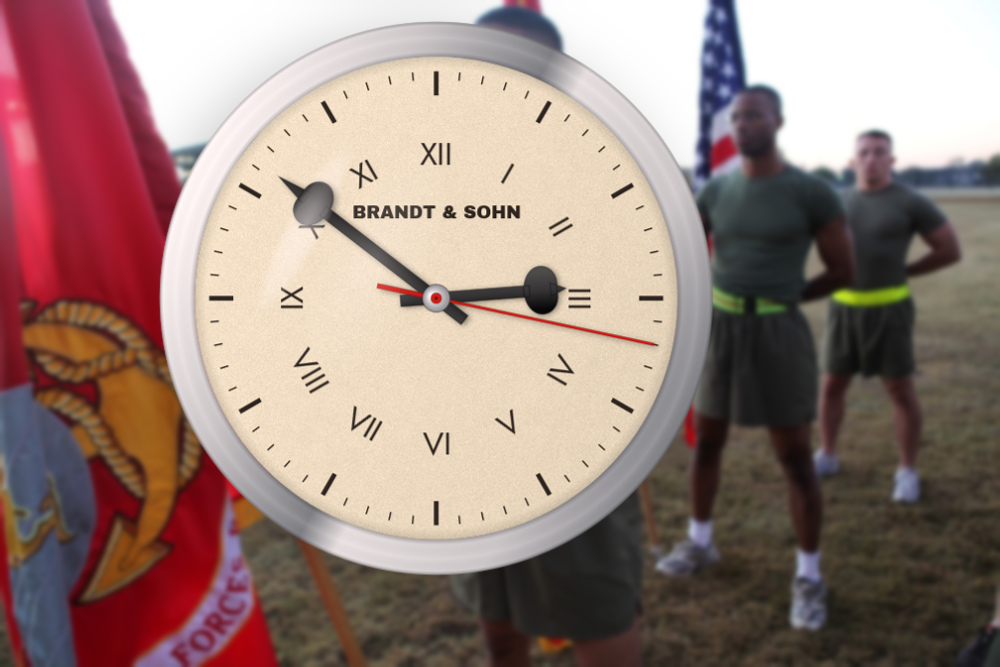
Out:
2.51.17
